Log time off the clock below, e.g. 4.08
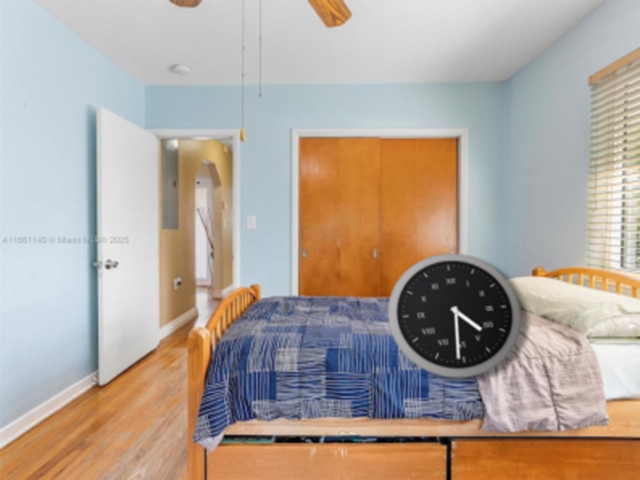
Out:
4.31
